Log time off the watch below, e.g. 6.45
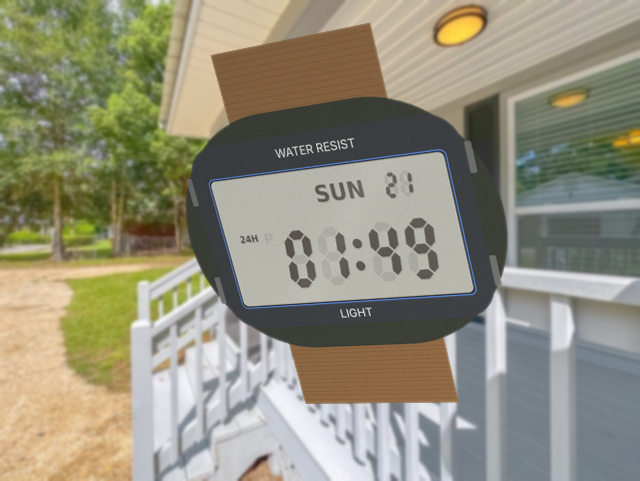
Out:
1.49
